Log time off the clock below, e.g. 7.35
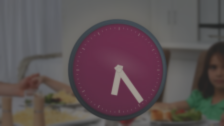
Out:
6.24
